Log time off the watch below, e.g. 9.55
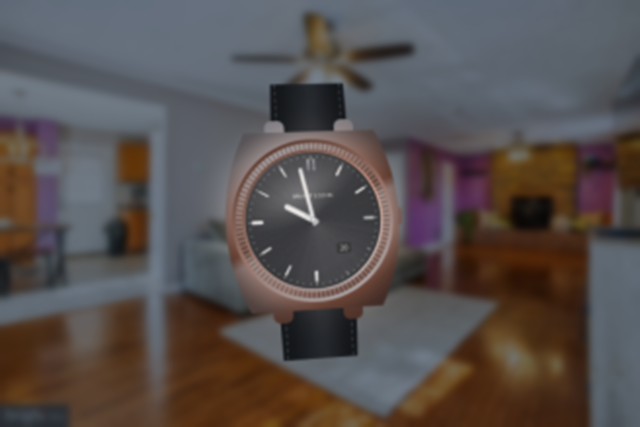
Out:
9.58
